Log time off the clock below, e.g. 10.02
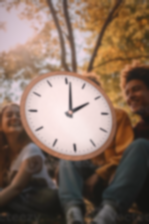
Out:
2.01
